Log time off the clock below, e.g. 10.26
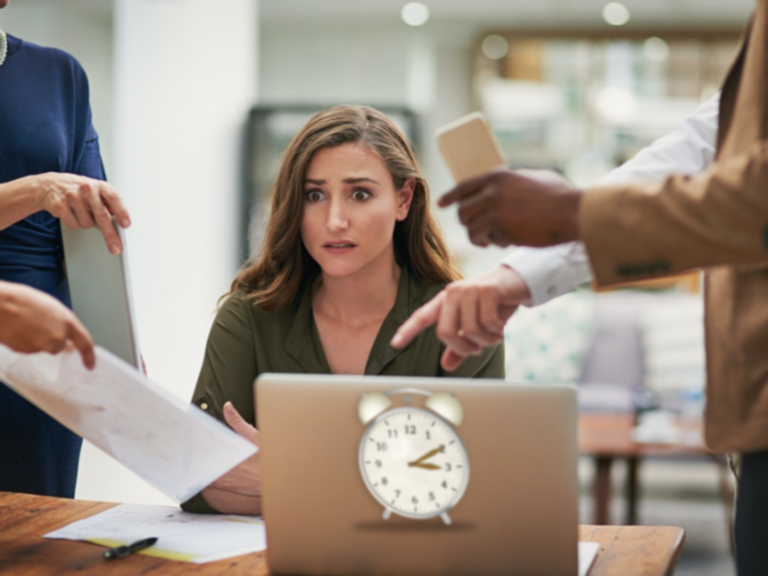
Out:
3.10
